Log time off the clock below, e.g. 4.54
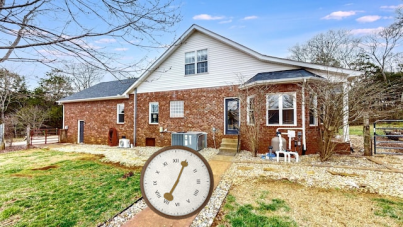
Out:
7.04
